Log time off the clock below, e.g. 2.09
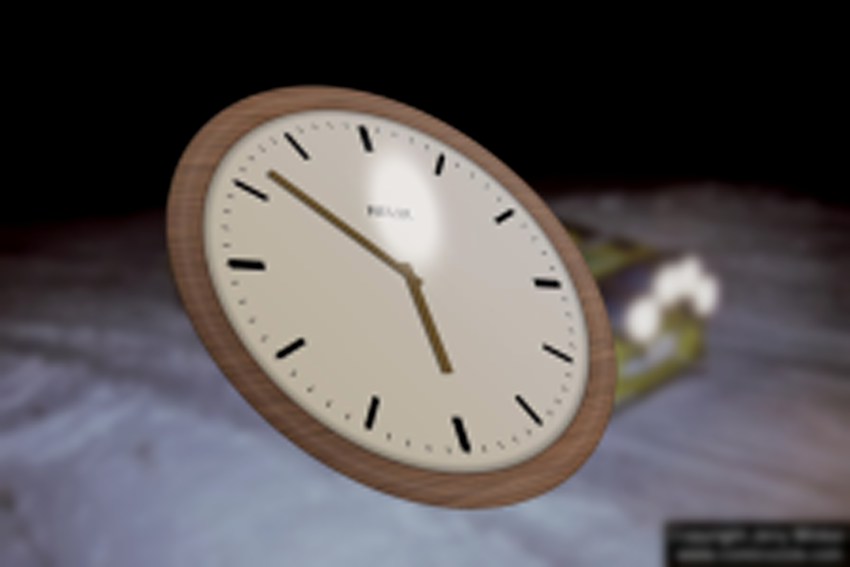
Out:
5.52
